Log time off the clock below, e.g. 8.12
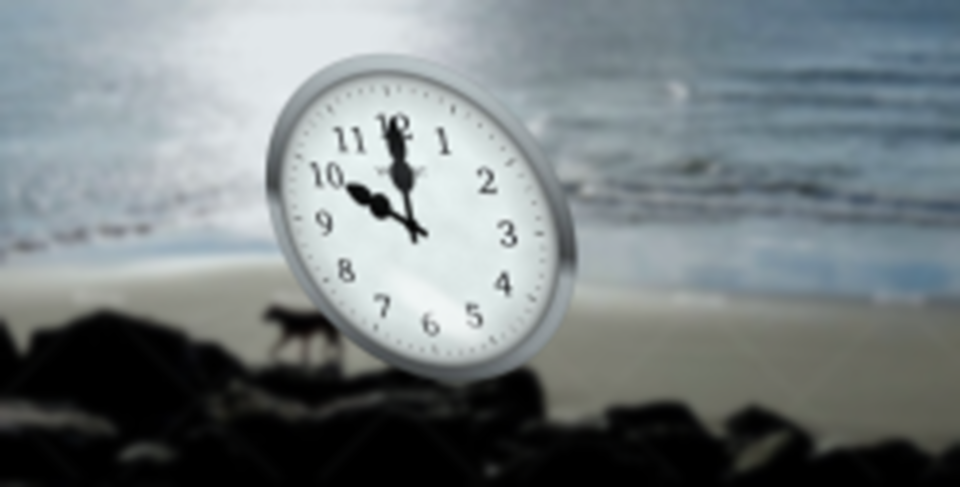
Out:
10.00
